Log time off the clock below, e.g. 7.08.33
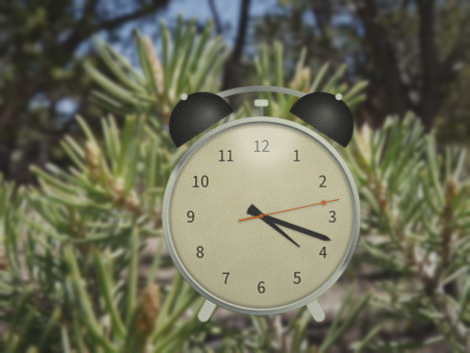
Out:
4.18.13
